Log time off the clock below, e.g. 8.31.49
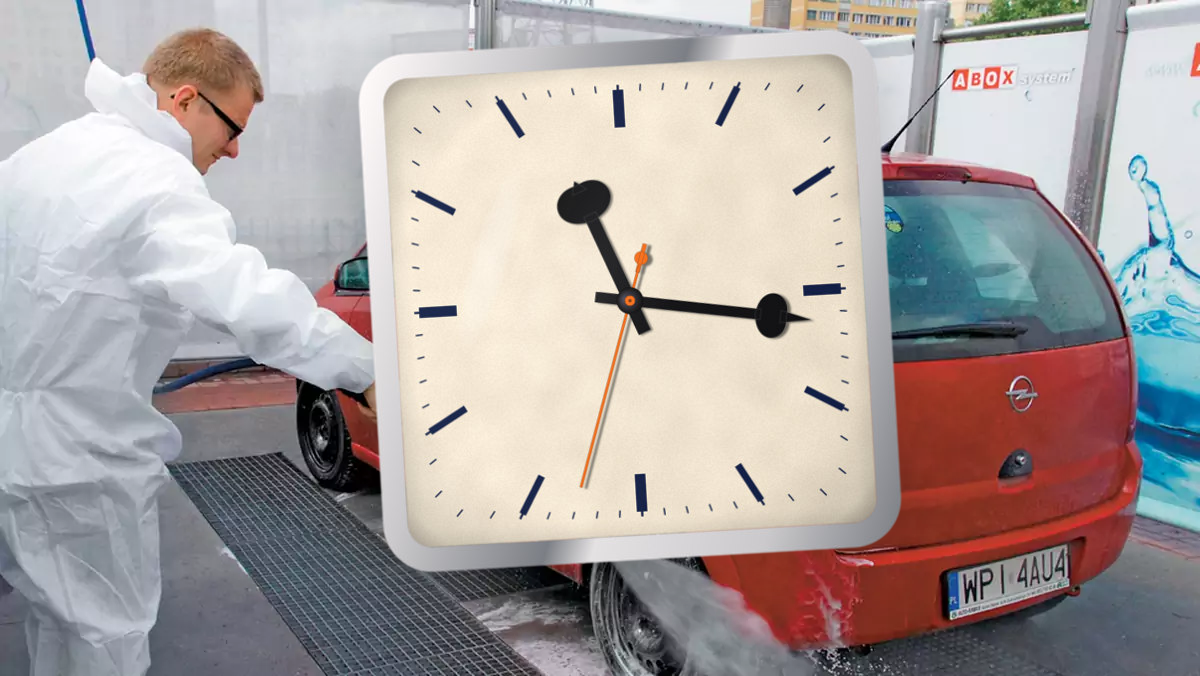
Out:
11.16.33
